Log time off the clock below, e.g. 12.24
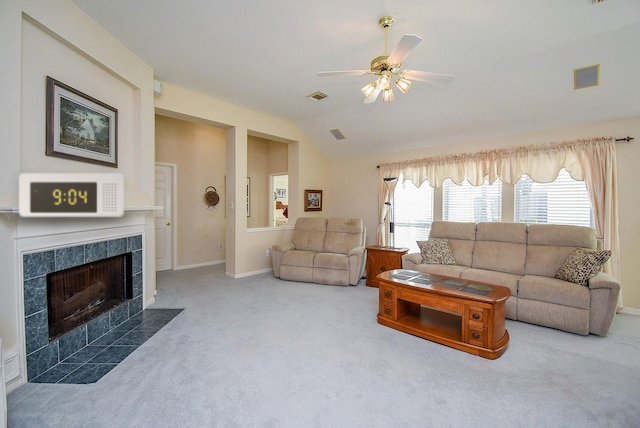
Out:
9.04
